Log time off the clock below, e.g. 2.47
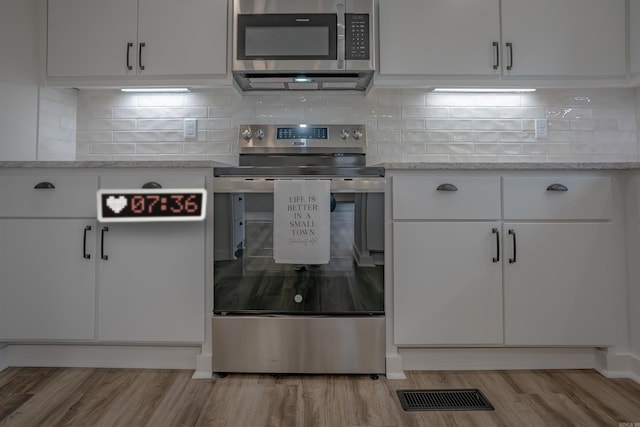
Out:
7.36
